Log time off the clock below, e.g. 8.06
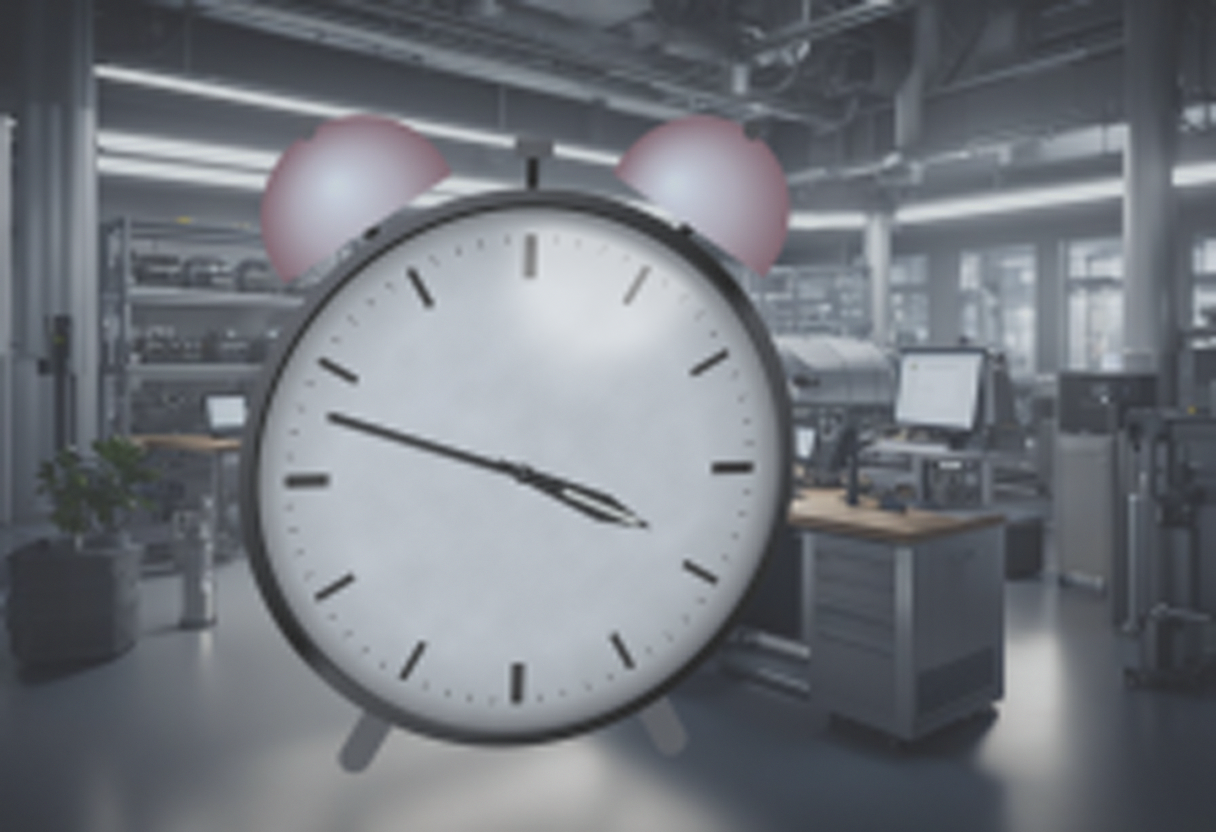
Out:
3.48
